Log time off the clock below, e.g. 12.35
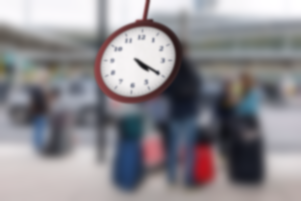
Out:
4.20
